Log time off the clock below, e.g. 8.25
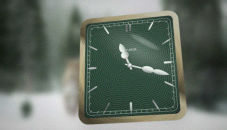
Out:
11.18
